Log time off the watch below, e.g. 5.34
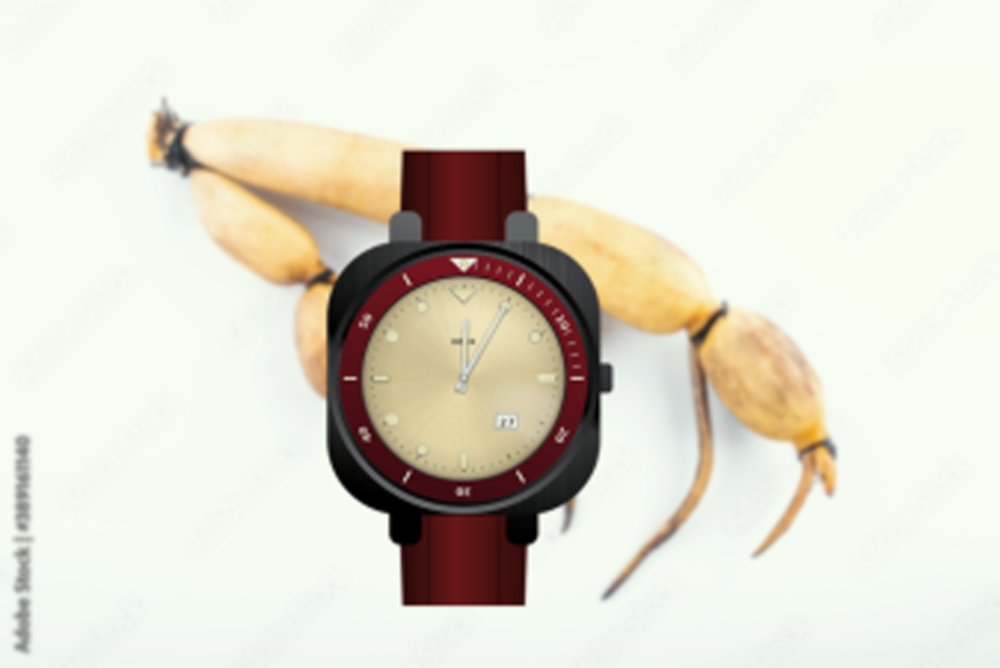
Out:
12.05
